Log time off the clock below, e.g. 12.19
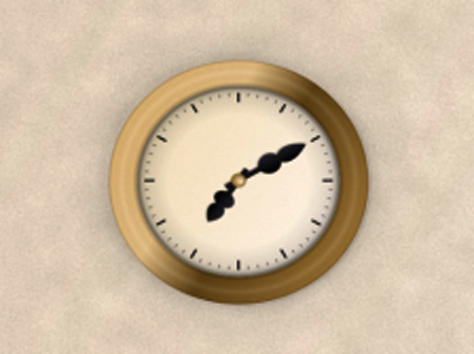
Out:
7.10
